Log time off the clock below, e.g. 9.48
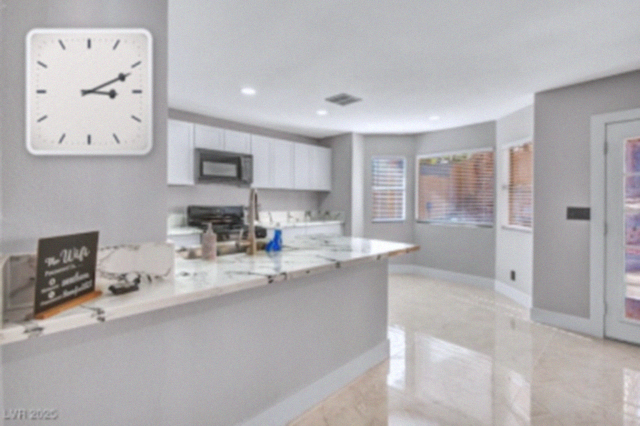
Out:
3.11
